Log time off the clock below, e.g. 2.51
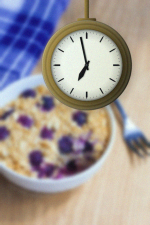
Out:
6.58
